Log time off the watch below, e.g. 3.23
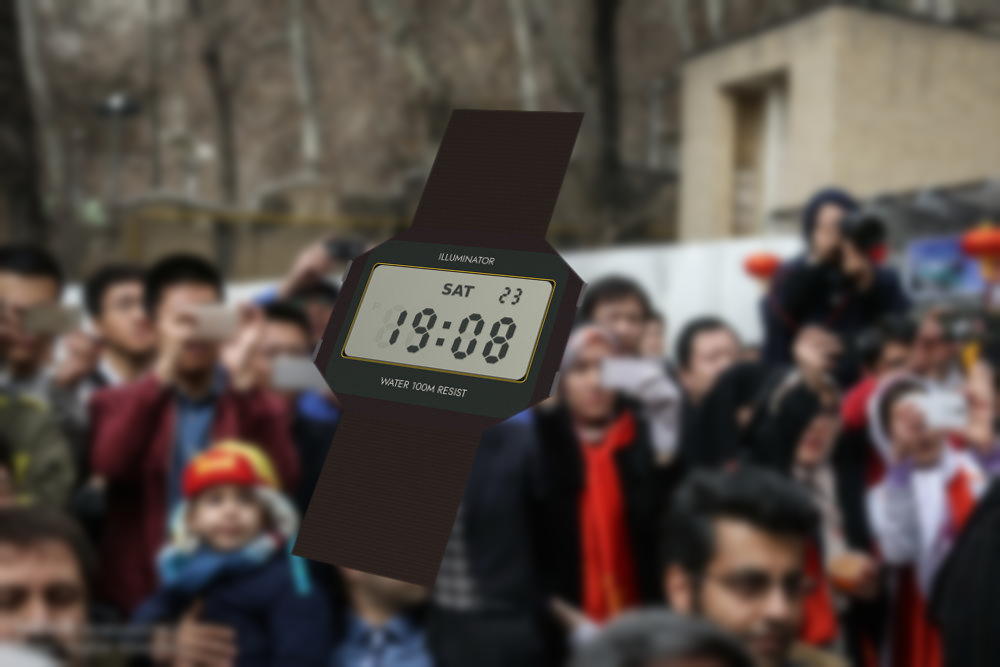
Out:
19.08
